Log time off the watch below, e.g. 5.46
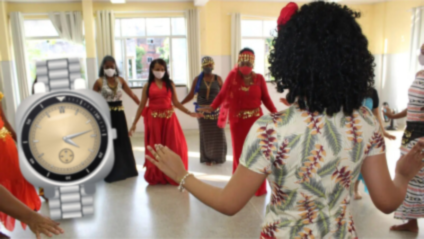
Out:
4.13
